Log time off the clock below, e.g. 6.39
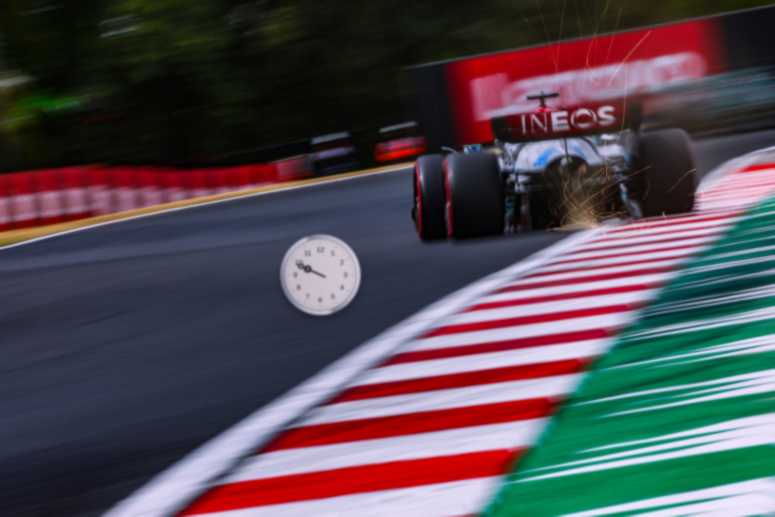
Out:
9.49
